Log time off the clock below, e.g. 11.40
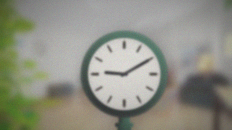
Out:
9.10
